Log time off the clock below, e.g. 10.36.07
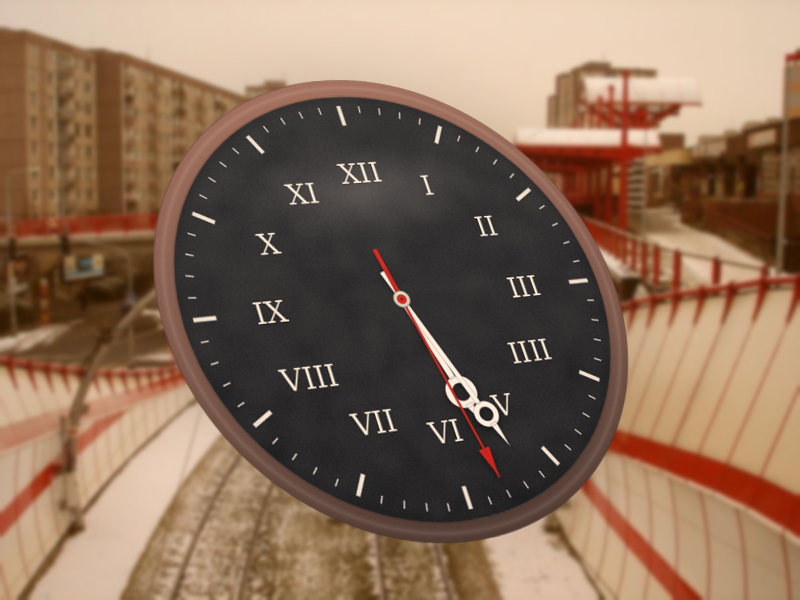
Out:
5.26.28
